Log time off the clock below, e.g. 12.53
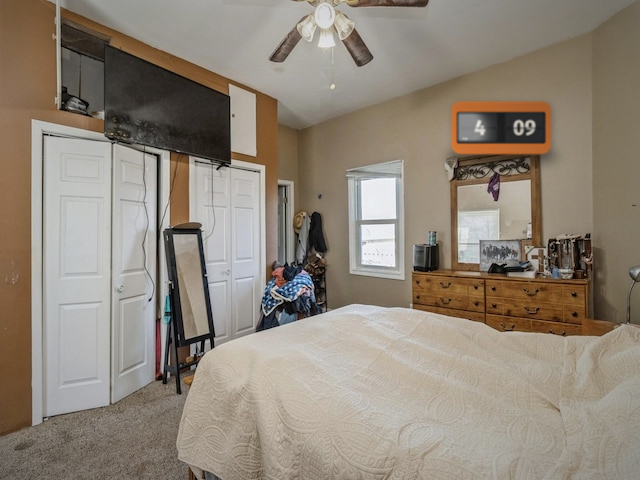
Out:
4.09
